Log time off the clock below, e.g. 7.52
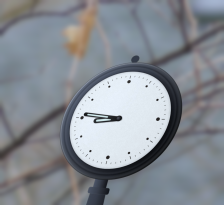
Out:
8.46
